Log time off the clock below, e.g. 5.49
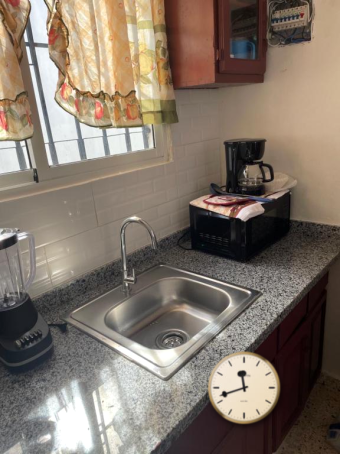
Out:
11.42
